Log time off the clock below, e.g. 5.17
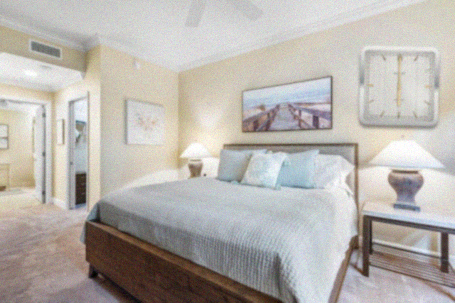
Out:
6.00
